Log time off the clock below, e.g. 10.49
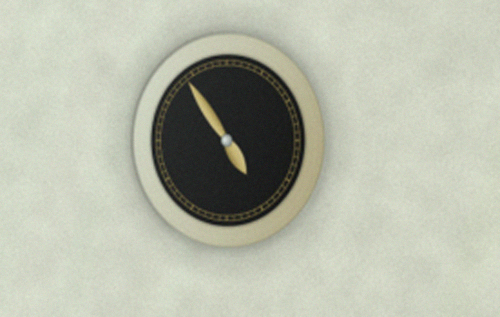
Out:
4.54
